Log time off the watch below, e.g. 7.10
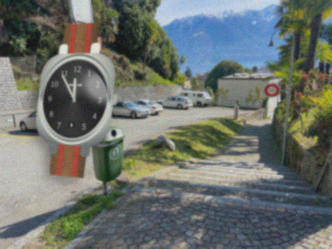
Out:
11.54
